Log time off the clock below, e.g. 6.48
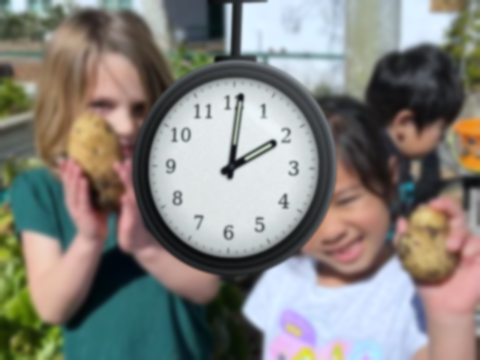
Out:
2.01
